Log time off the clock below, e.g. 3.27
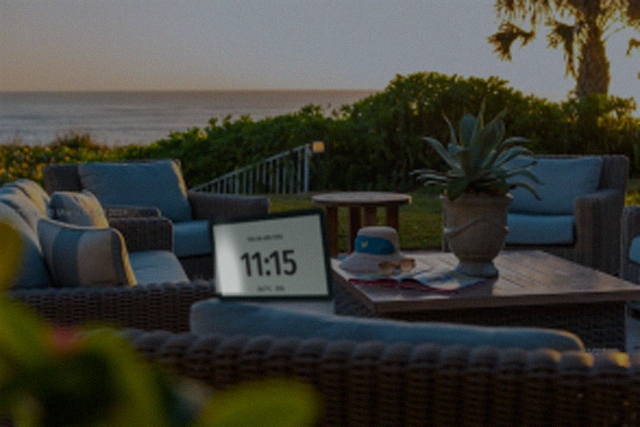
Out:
11.15
